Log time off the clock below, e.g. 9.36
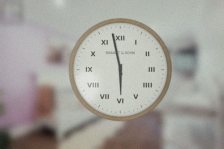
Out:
5.58
